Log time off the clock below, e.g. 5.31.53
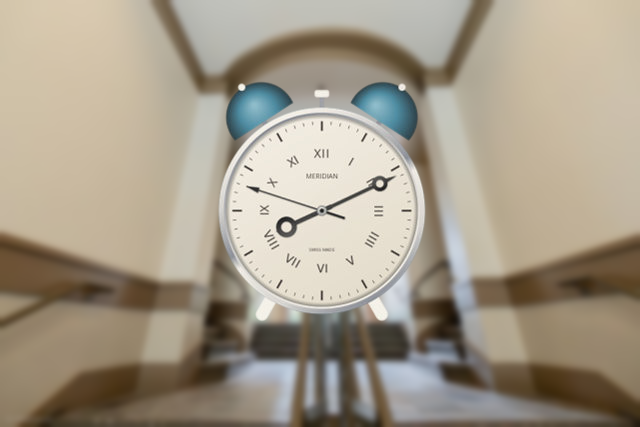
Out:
8.10.48
